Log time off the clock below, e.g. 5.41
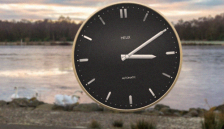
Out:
3.10
